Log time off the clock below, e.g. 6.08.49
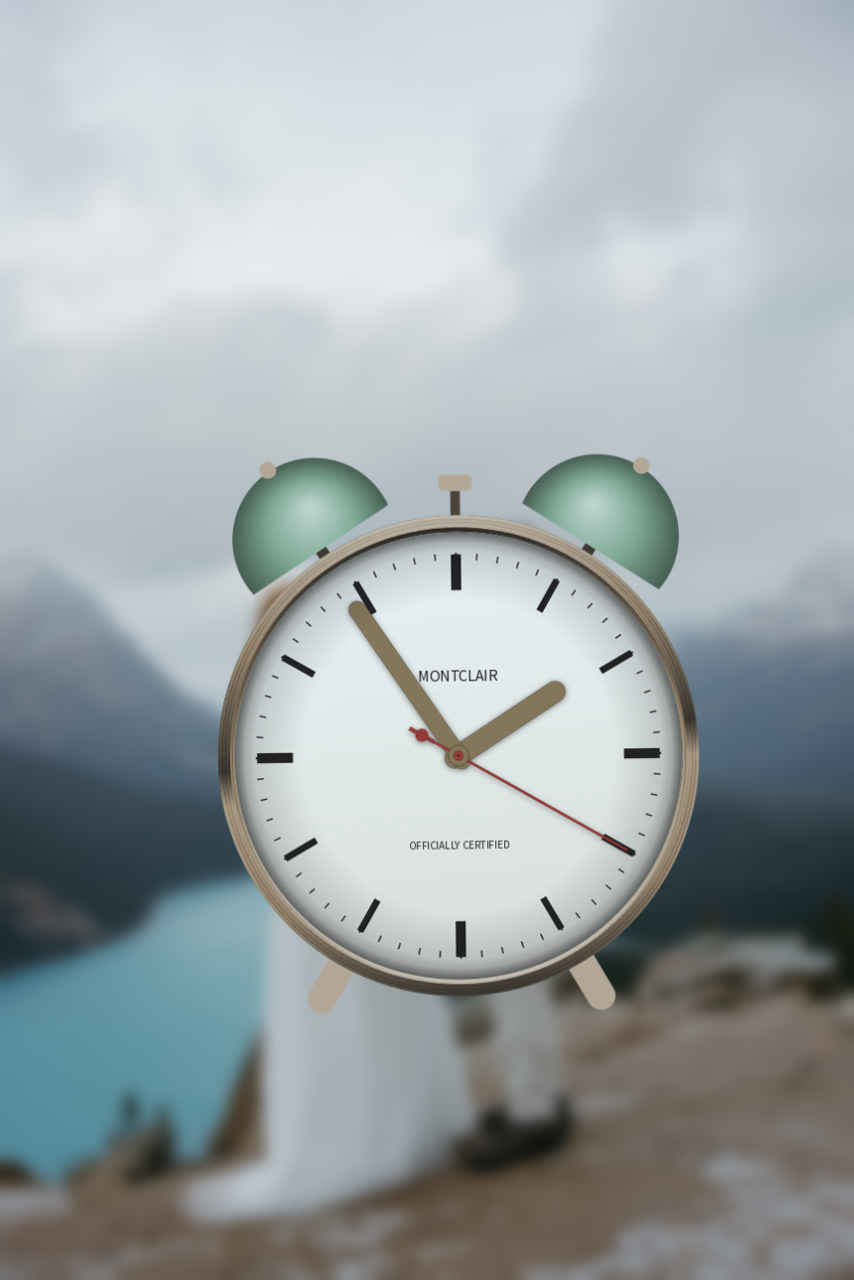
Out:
1.54.20
